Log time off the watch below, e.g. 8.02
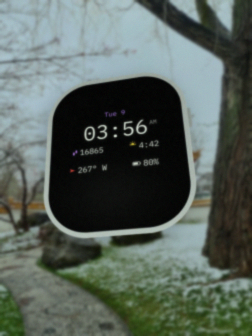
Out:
3.56
